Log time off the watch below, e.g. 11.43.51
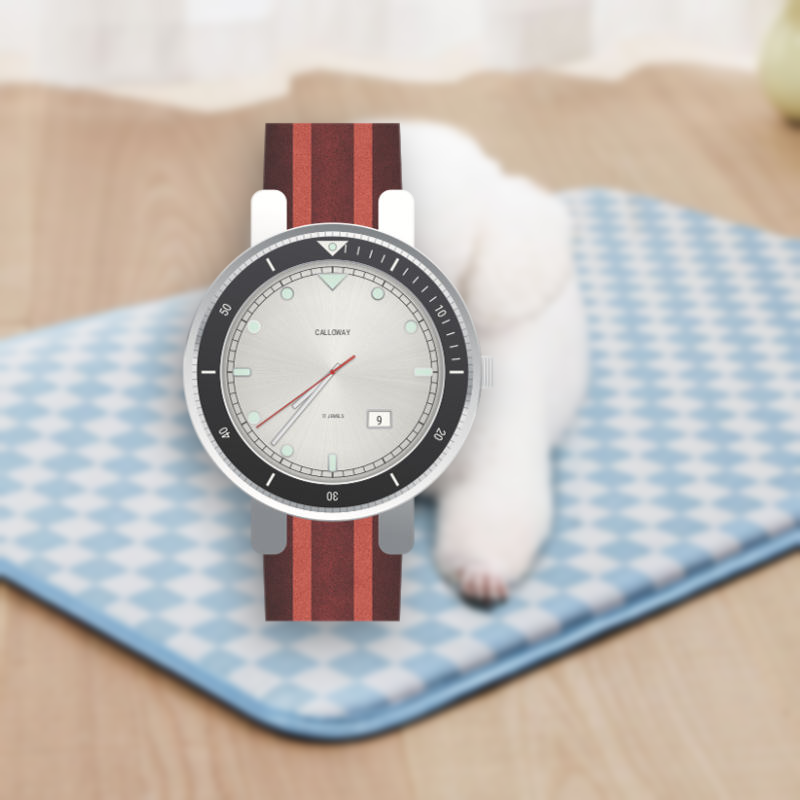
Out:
7.36.39
